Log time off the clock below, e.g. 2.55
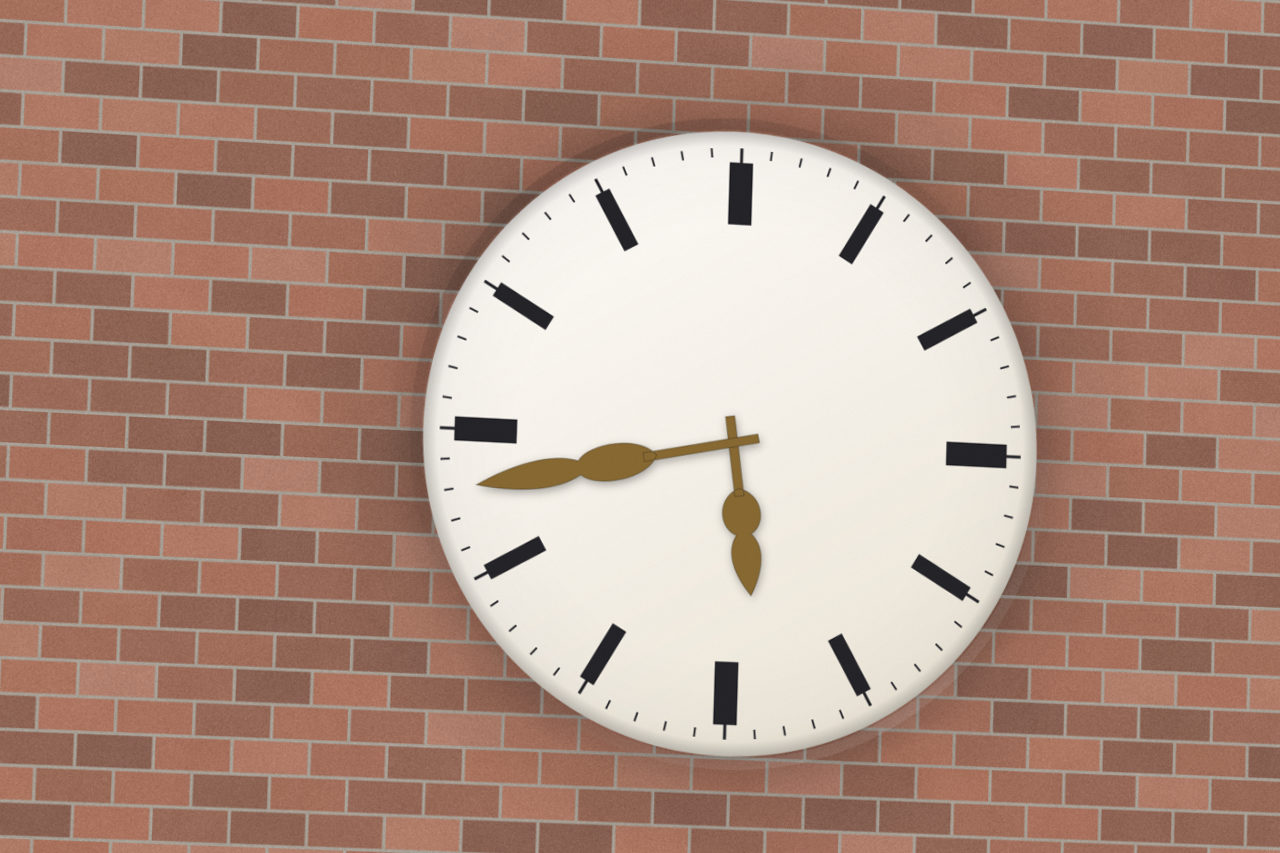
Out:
5.43
